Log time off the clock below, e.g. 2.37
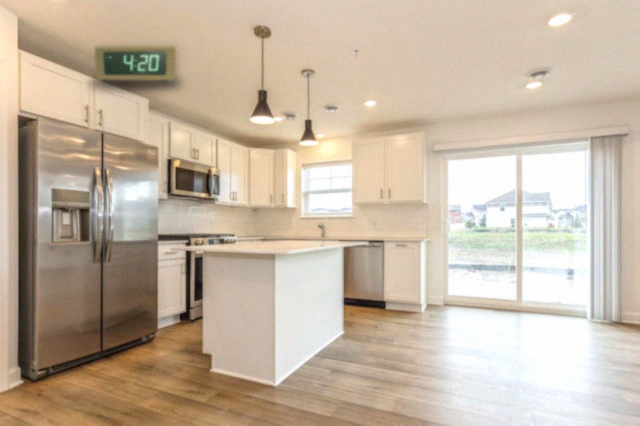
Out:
4.20
